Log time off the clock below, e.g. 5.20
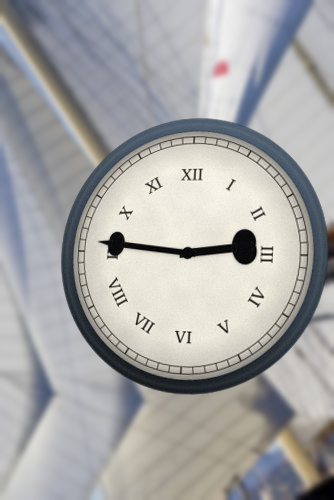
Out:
2.46
